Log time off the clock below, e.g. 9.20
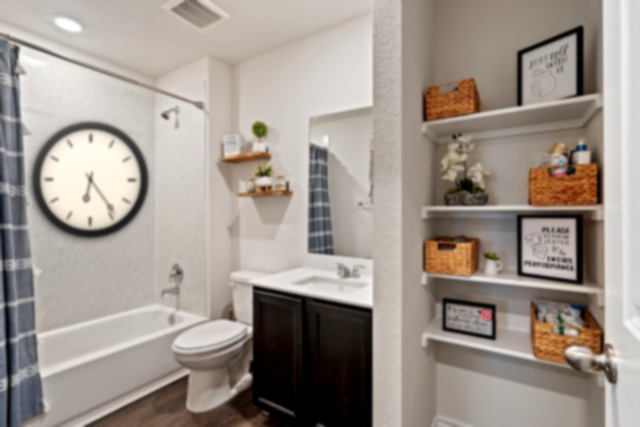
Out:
6.24
